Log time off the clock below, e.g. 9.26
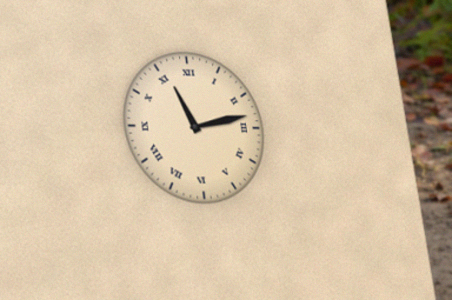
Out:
11.13
